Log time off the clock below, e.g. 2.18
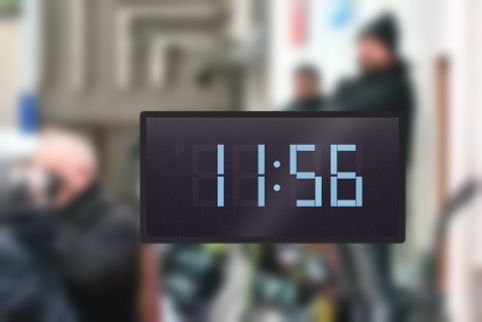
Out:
11.56
